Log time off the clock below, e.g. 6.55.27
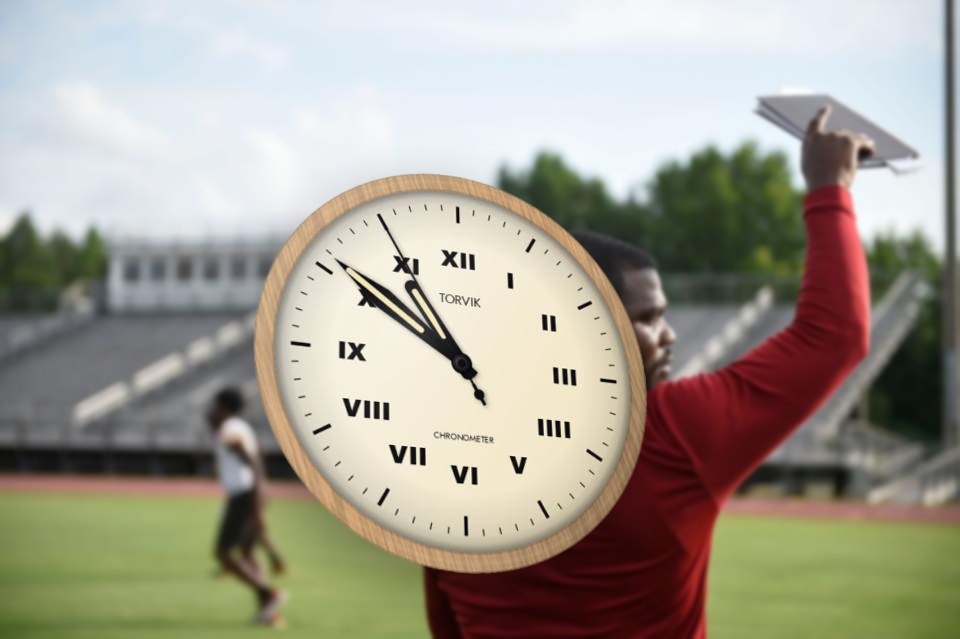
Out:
10.50.55
